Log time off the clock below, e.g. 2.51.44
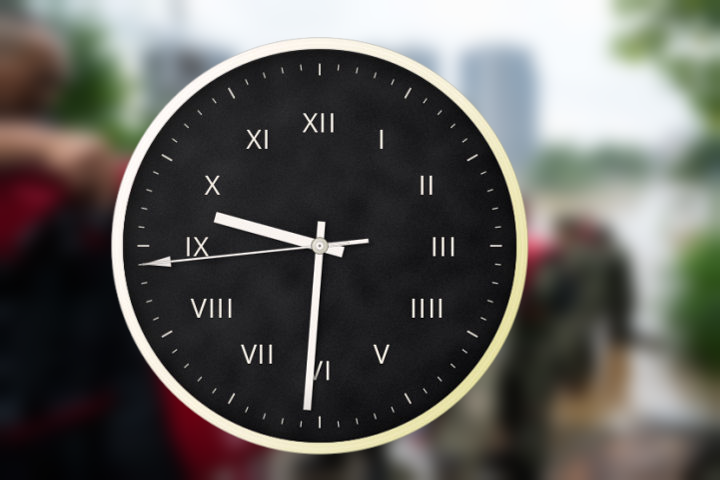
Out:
9.30.44
